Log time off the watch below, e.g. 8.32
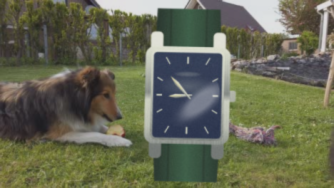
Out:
8.53
